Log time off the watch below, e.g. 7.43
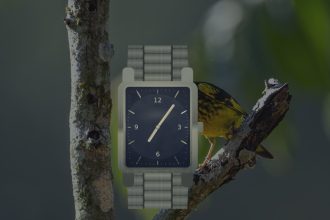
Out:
7.06
